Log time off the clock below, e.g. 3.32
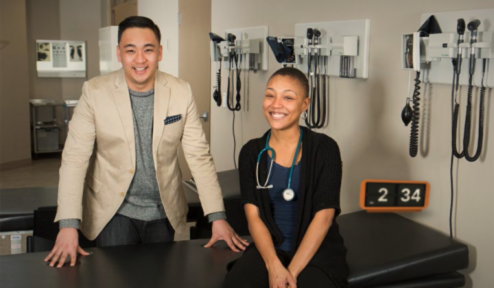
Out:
2.34
